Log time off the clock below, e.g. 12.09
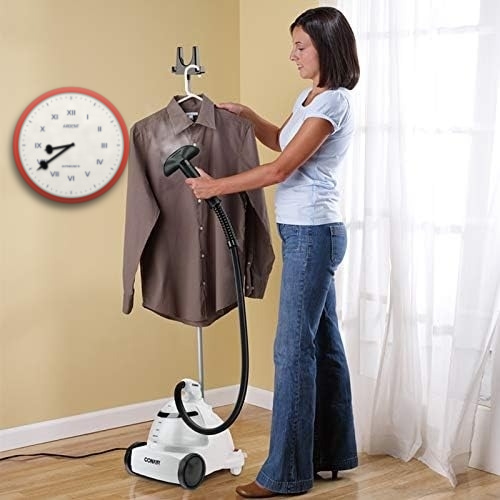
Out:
8.39
